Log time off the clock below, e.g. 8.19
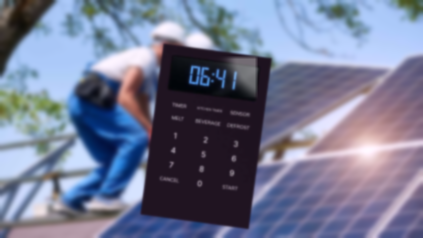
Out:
6.41
